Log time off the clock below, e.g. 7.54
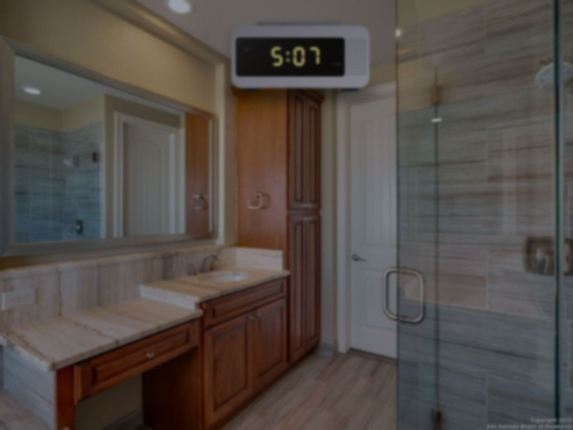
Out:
5.07
